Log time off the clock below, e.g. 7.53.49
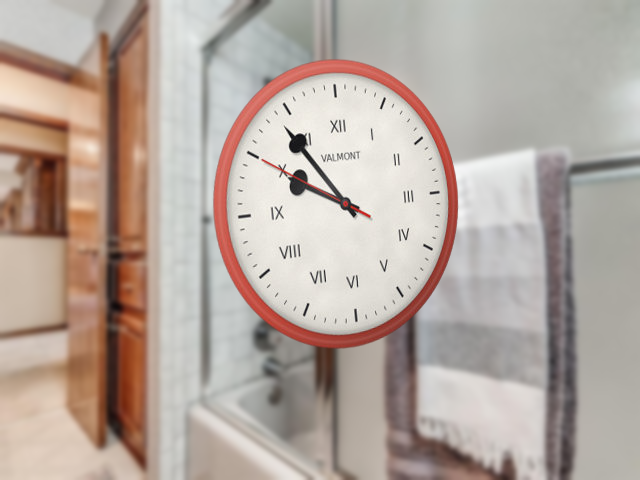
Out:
9.53.50
